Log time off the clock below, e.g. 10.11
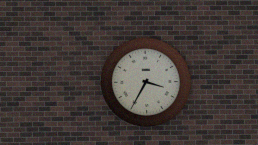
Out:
3.35
